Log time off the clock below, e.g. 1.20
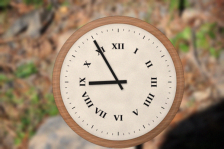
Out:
8.55
